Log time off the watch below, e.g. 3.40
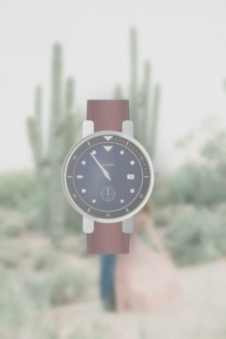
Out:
10.54
